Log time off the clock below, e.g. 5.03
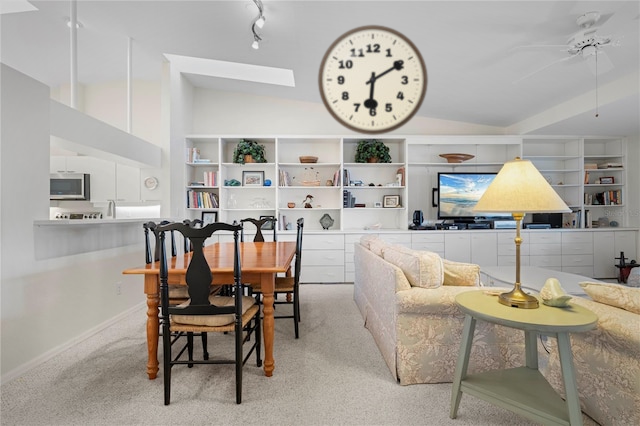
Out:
6.10
